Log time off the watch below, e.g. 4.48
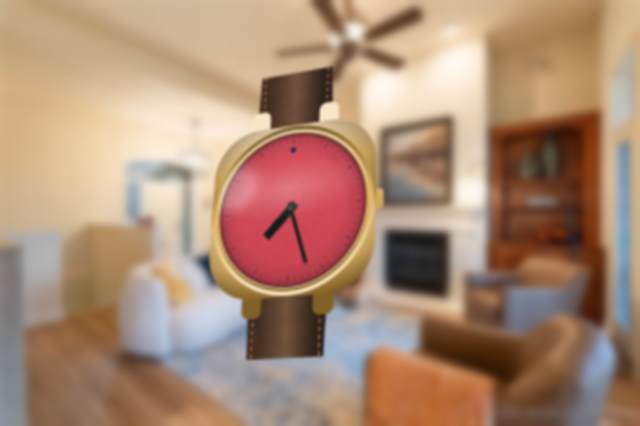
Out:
7.27
